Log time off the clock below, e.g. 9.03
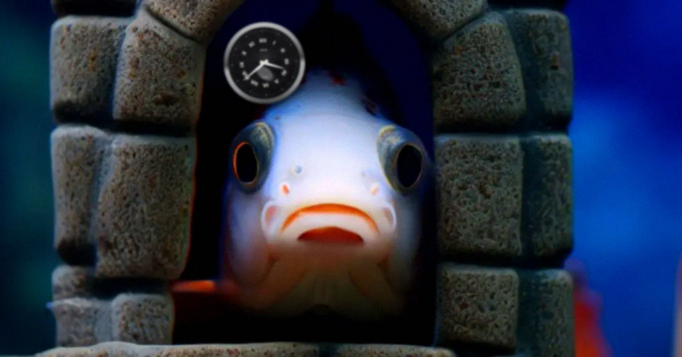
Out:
3.39
